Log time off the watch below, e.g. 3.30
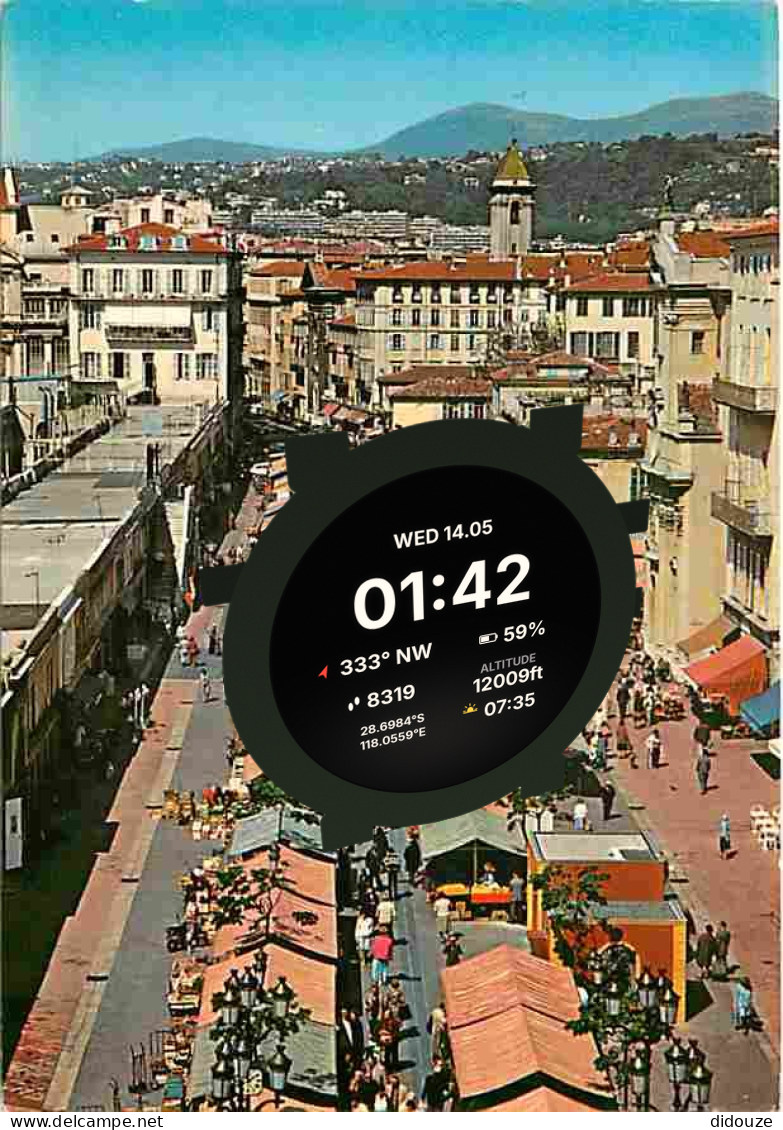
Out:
1.42
